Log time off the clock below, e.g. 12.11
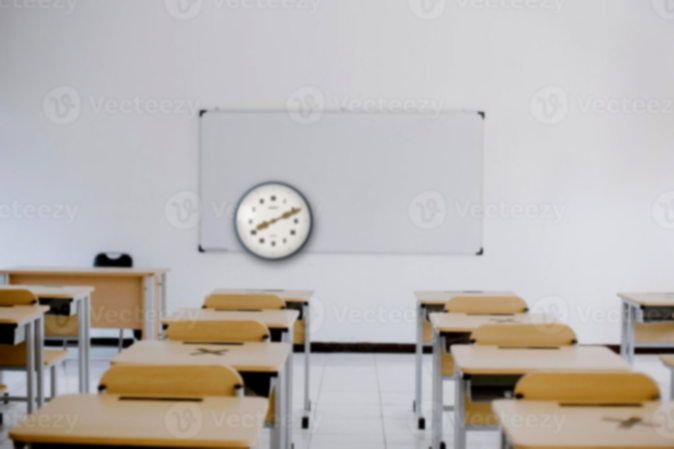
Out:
8.11
